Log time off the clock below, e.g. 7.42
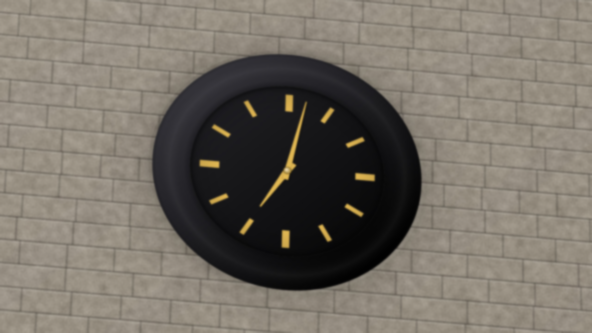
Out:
7.02
